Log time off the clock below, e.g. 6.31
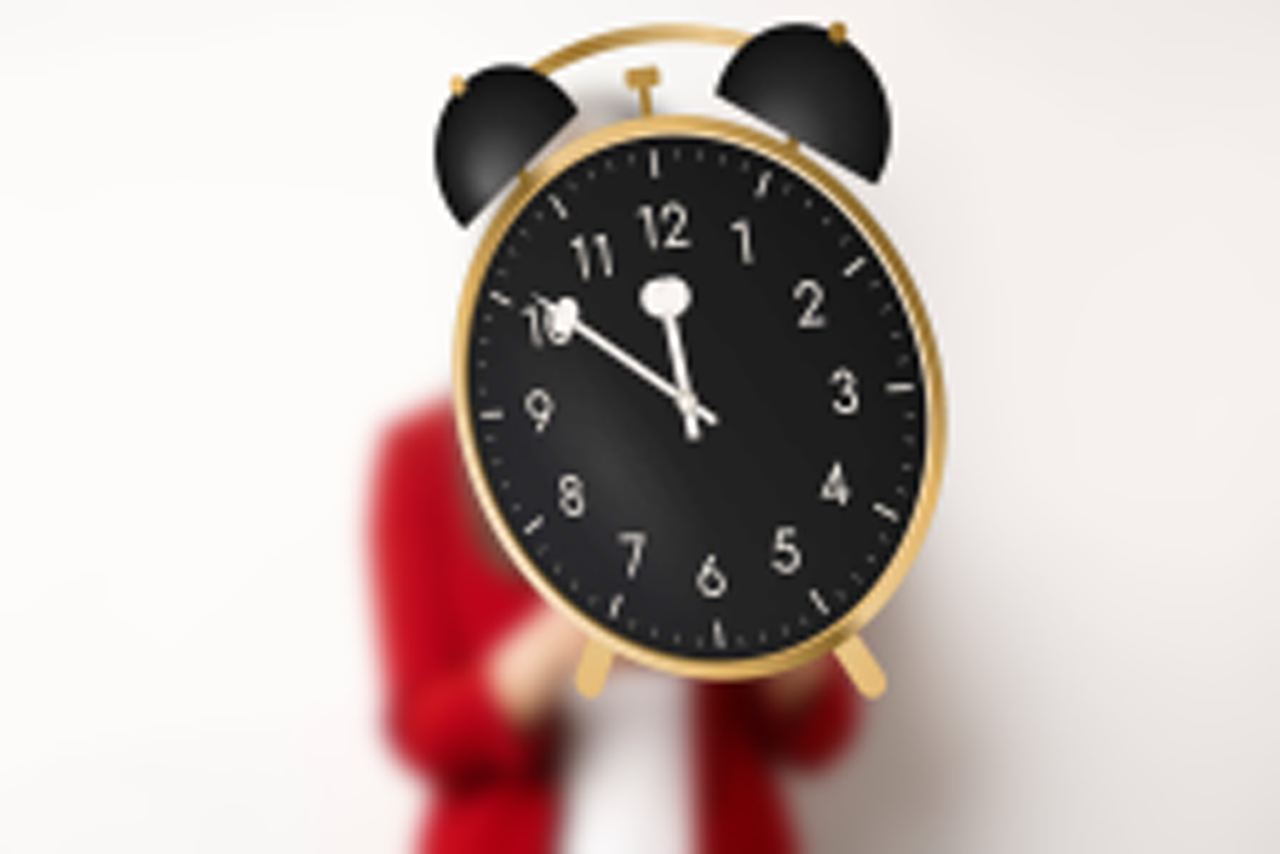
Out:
11.51
